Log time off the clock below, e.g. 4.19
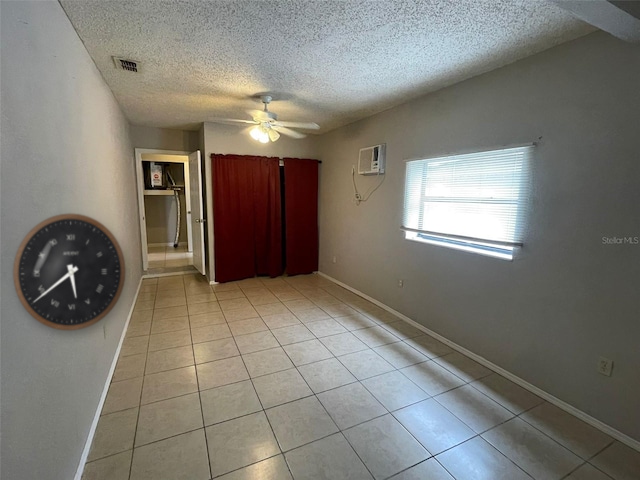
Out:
5.39
